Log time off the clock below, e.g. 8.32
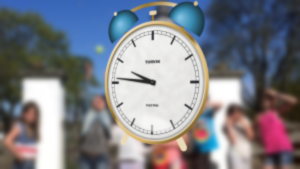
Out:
9.46
